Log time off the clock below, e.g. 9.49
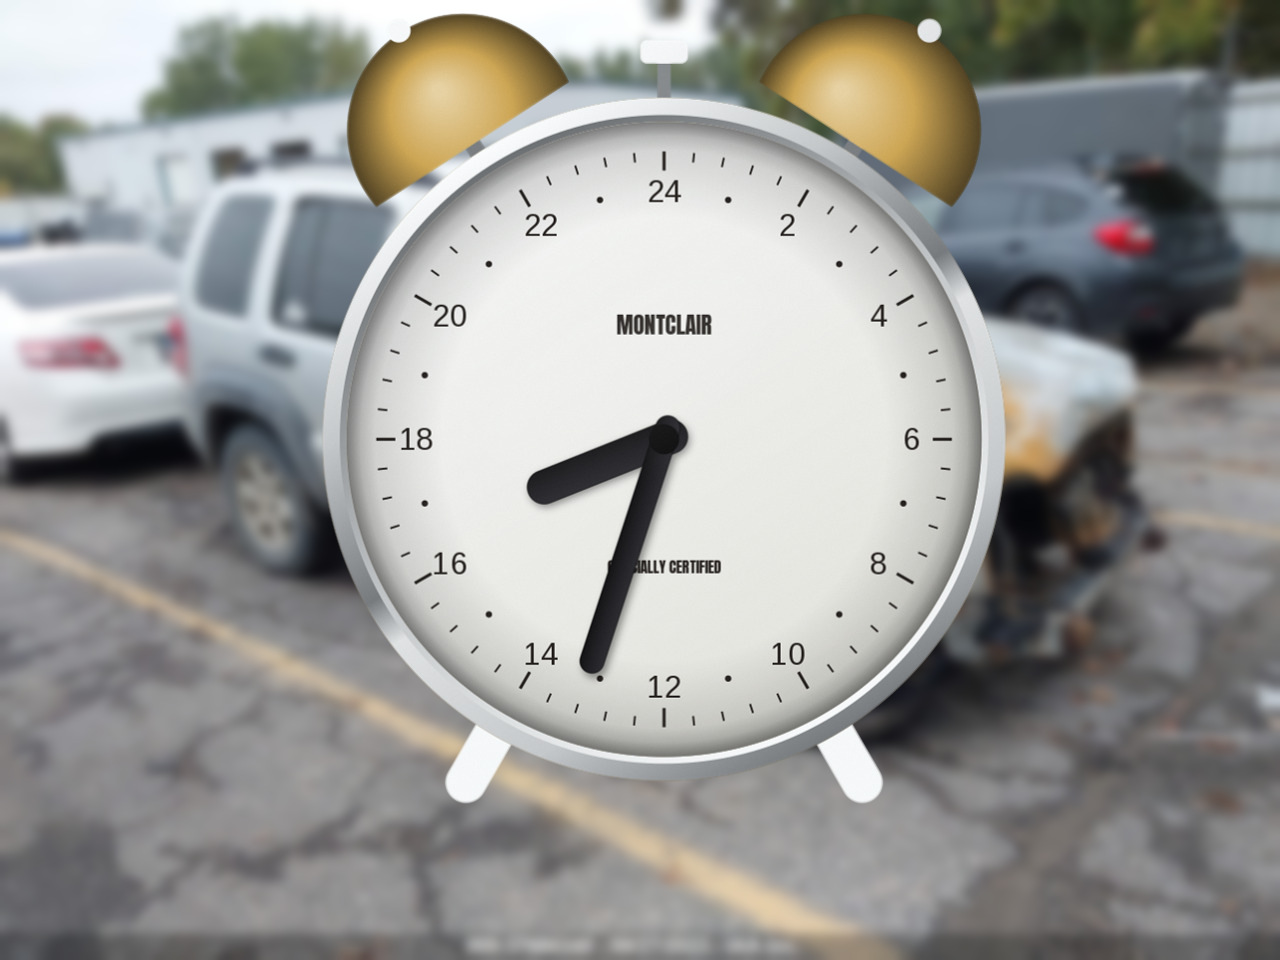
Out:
16.33
